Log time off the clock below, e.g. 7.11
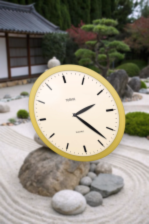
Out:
2.23
